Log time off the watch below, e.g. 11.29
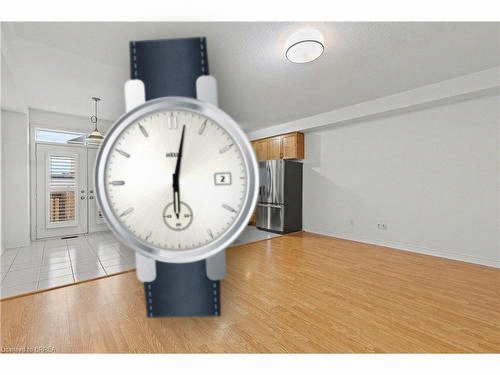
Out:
6.02
